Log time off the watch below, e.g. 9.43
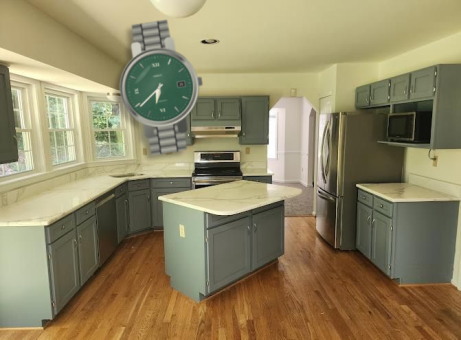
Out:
6.39
